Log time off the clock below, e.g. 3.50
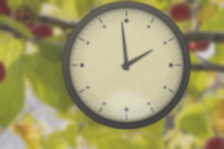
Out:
1.59
